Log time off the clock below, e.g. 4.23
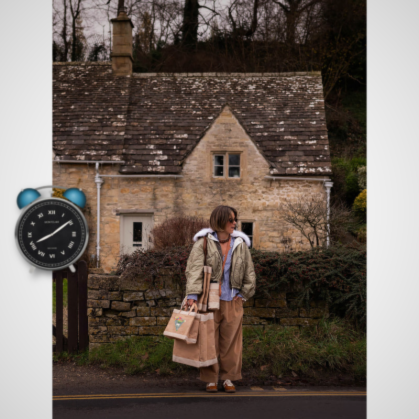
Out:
8.09
